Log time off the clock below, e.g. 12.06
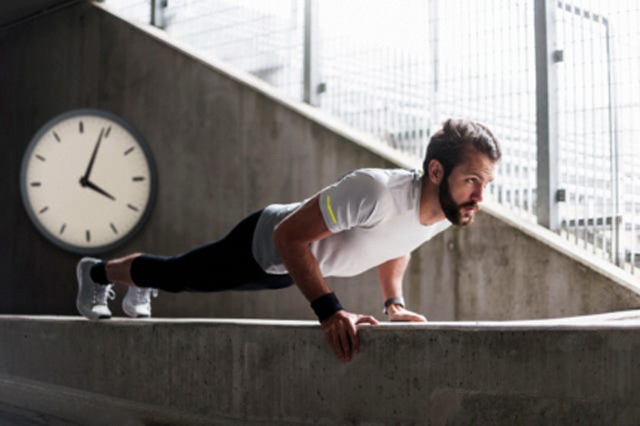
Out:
4.04
